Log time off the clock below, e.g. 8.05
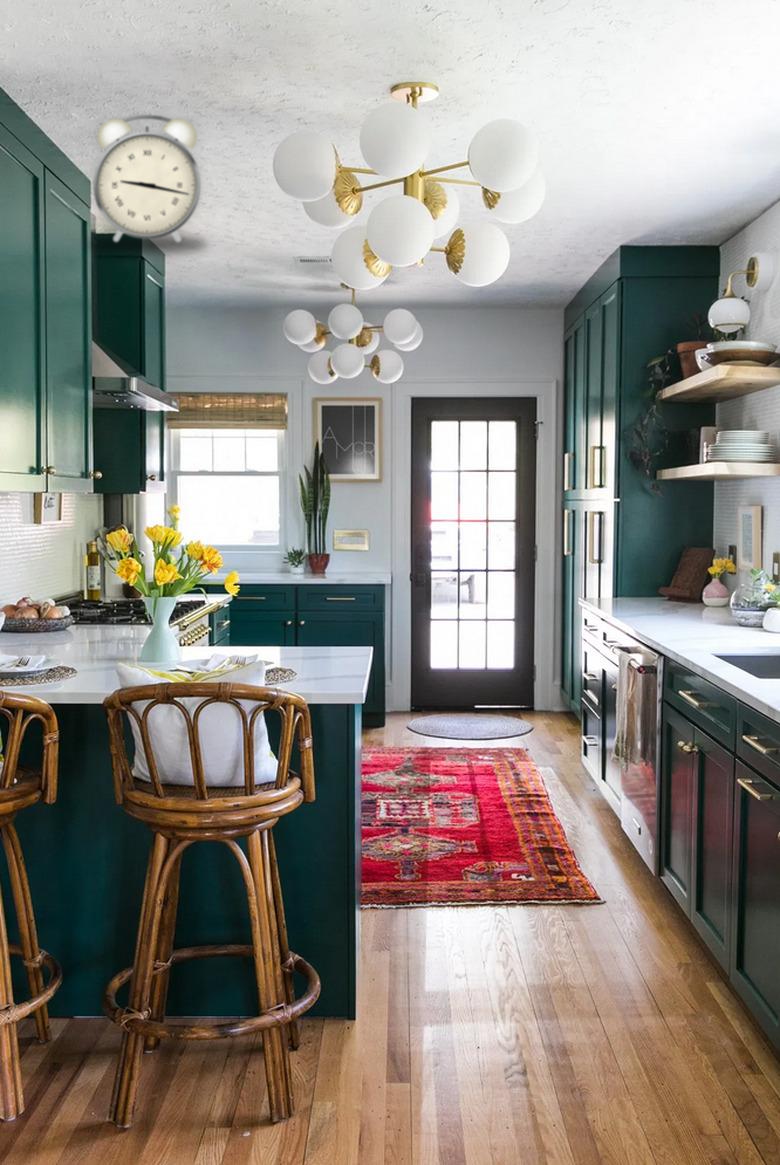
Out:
9.17
